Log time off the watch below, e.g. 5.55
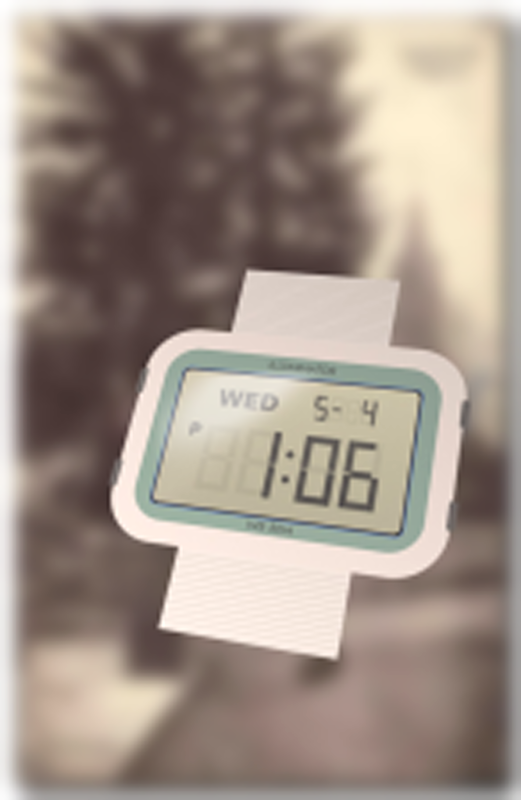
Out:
1.06
